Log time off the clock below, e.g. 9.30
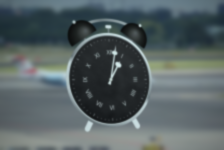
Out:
1.02
